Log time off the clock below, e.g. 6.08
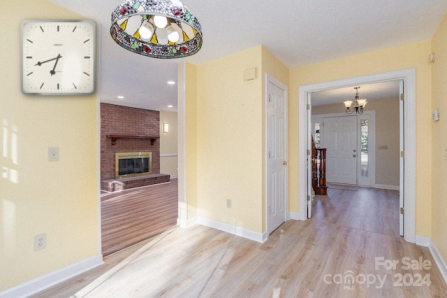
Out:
6.42
